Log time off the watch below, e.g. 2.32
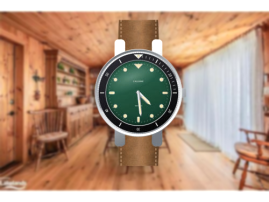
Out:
4.29
